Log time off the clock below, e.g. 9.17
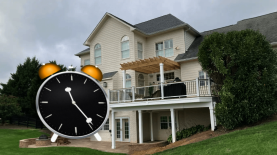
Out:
11.24
